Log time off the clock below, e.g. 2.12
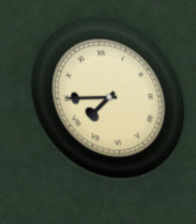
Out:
7.45
